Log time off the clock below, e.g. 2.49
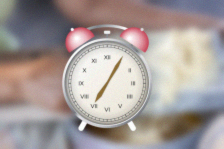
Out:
7.05
